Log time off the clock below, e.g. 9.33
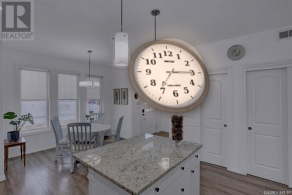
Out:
7.15
